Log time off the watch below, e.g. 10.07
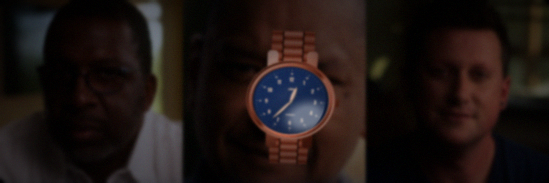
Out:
12.37
